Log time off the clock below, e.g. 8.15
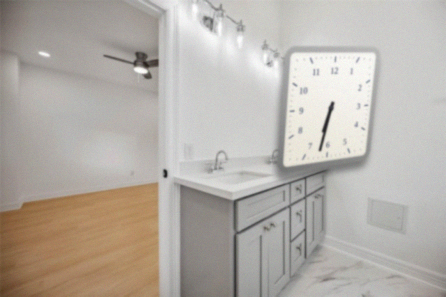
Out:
6.32
